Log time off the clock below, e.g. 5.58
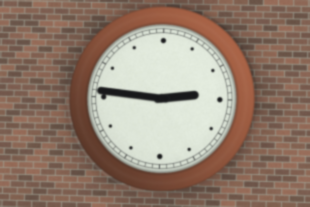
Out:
2.46
